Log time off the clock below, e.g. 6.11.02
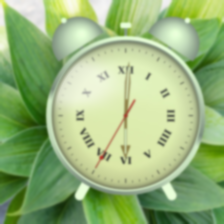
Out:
6.00.35
